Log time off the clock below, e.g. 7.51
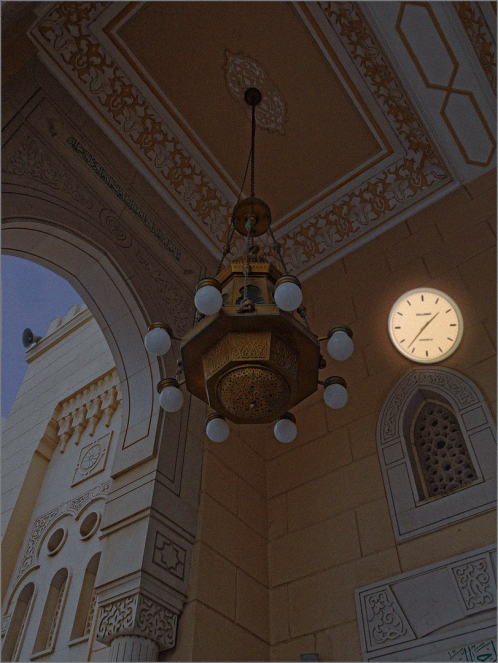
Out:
1.37
